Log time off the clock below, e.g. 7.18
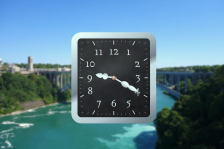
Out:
9.20
